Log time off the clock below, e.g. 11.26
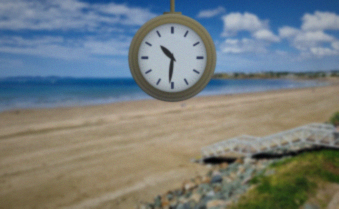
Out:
10.31
